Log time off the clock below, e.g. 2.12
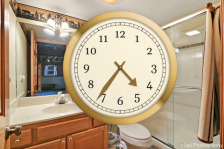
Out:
4.36
